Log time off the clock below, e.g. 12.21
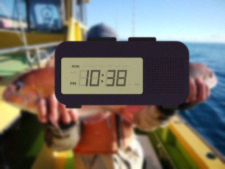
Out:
10.38
